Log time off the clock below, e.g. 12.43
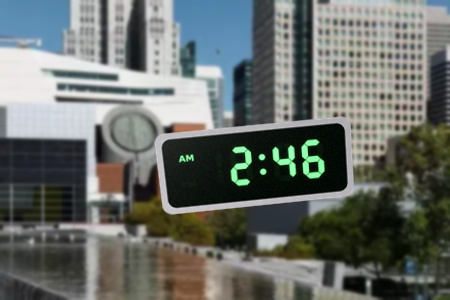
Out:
2.46
